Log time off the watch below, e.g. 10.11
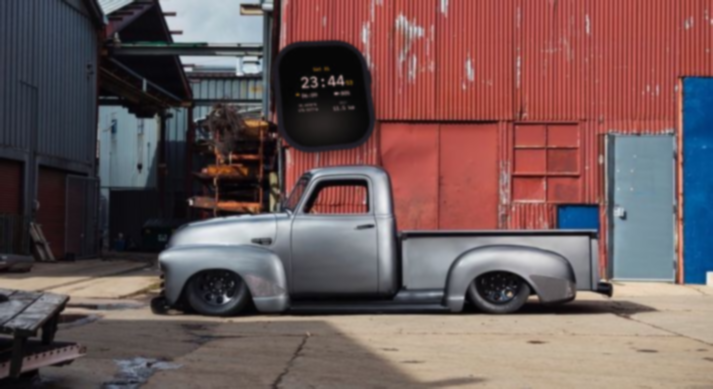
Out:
23.44
